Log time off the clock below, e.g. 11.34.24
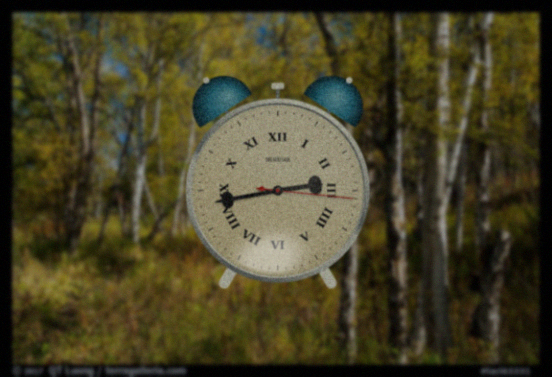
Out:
2.43.16
